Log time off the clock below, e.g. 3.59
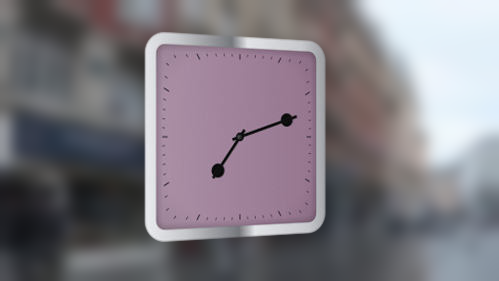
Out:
7.12
